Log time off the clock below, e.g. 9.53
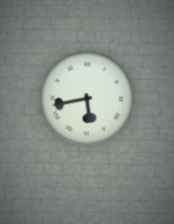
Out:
5.43
